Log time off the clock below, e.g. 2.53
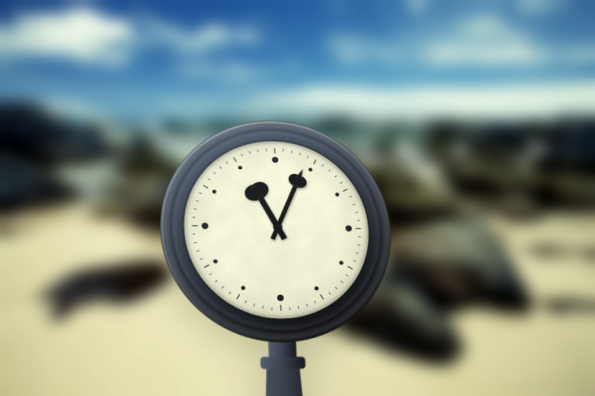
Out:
11.04
